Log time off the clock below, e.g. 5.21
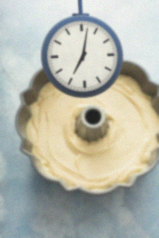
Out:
7.02
